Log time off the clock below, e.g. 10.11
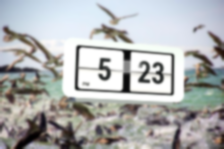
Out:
5.23
